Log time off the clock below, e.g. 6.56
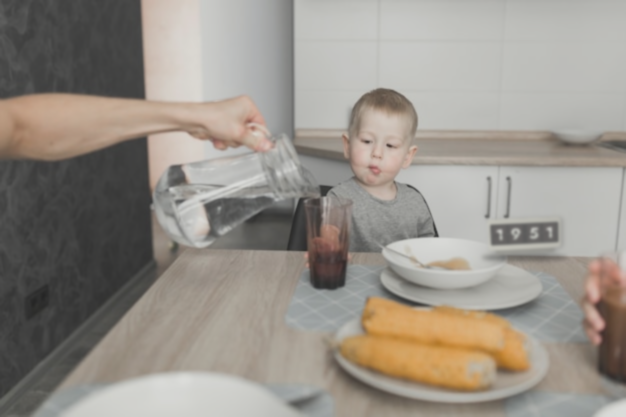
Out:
19.51
